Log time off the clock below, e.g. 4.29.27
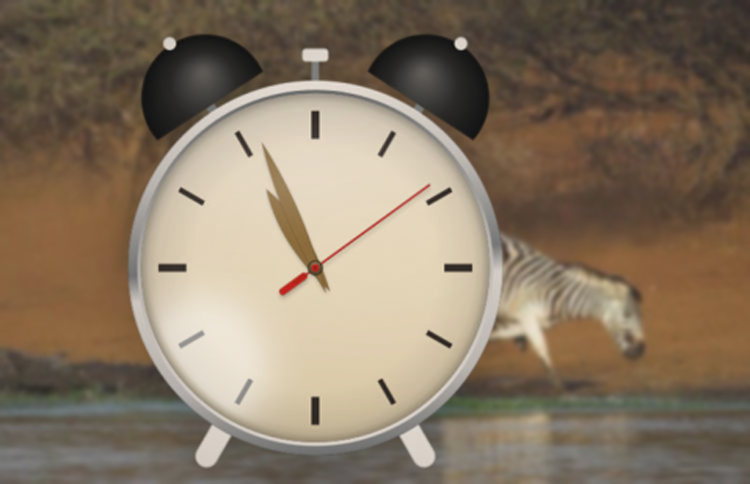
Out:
10.56.09
